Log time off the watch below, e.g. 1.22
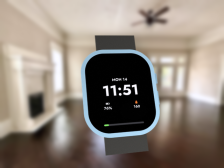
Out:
11.51
